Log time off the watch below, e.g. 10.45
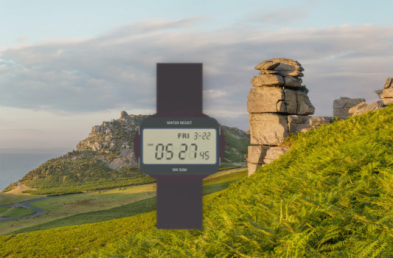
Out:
5.27
